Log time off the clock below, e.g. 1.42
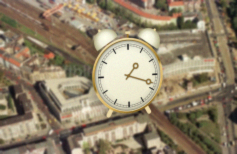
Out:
1.18
